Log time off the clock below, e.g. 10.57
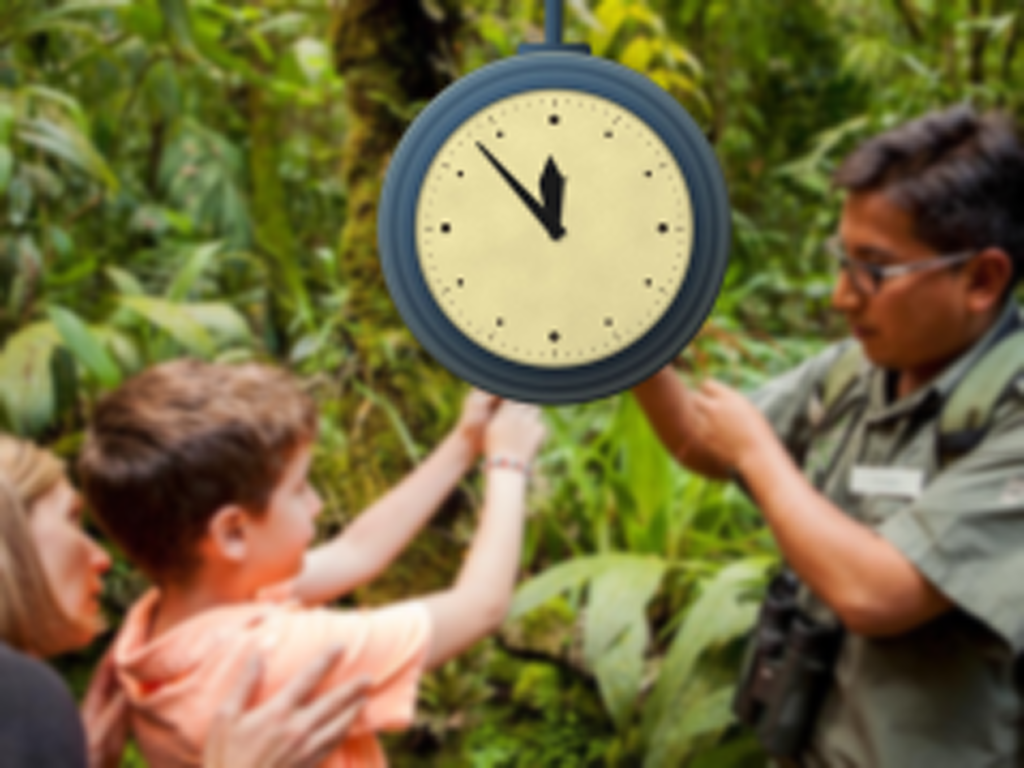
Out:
11.53
